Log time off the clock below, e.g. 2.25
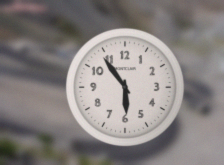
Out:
5.54
